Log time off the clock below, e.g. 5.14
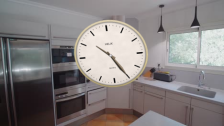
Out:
10.25
